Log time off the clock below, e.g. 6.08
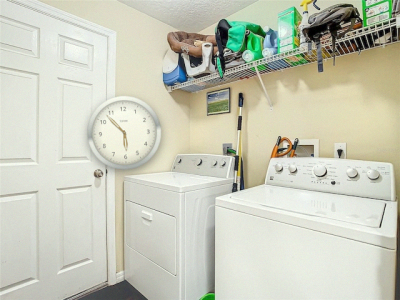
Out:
5.53
